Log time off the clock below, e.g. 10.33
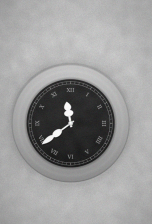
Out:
11.39
